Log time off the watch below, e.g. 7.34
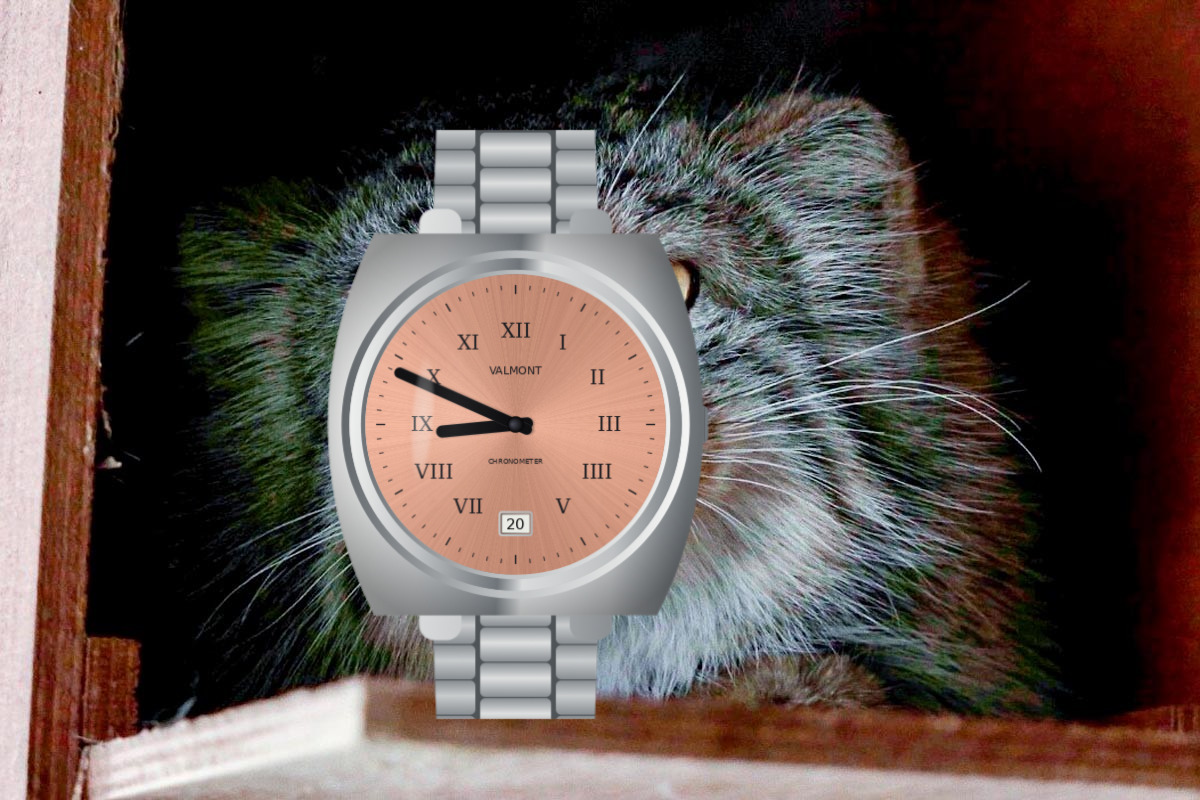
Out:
8.49
